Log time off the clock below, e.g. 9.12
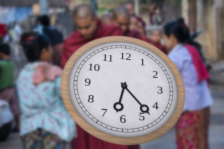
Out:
6.23
